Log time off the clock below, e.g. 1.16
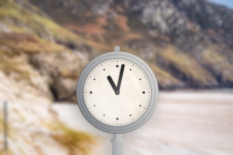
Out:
11.02
